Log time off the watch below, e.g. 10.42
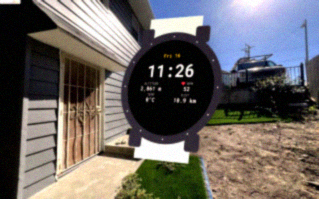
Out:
11.26
